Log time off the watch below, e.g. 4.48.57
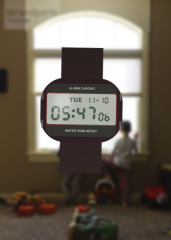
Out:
5.47.06
